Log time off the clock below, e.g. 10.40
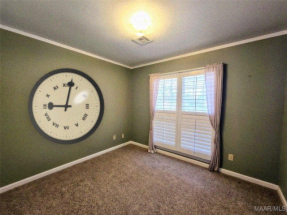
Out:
9.02
